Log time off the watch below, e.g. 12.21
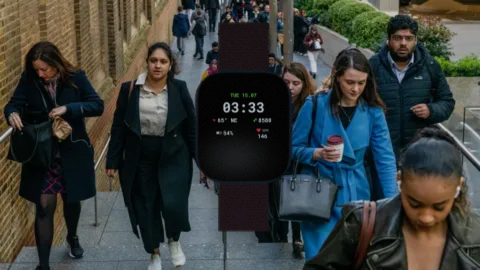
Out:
3.33
